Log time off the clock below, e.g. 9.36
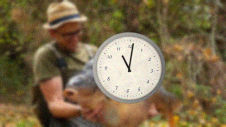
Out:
11.01
